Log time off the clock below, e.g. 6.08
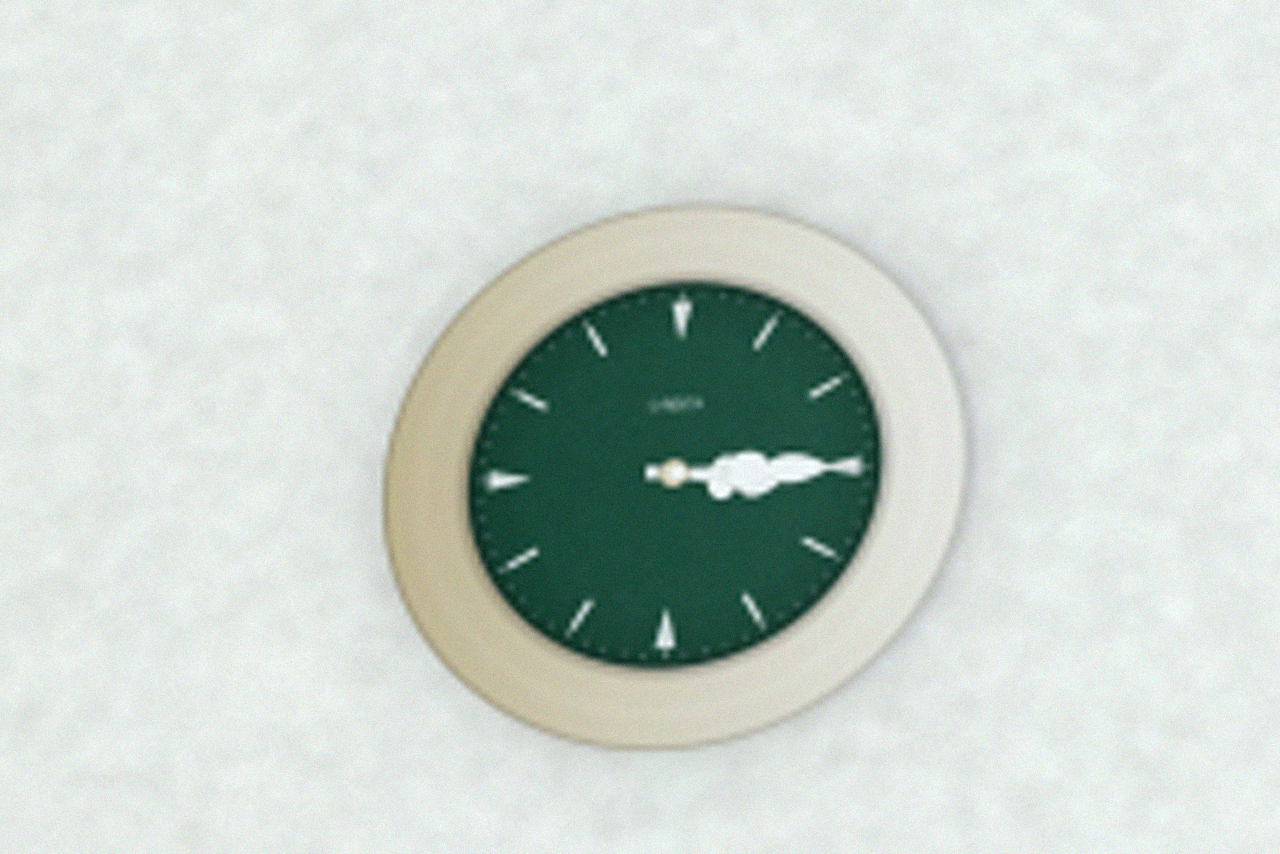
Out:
3.15
